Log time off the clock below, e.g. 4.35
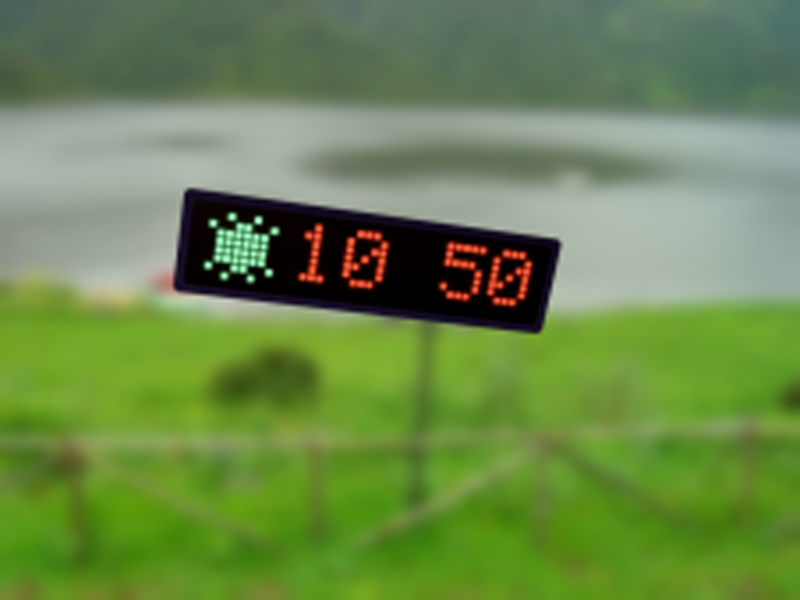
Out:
10.50
